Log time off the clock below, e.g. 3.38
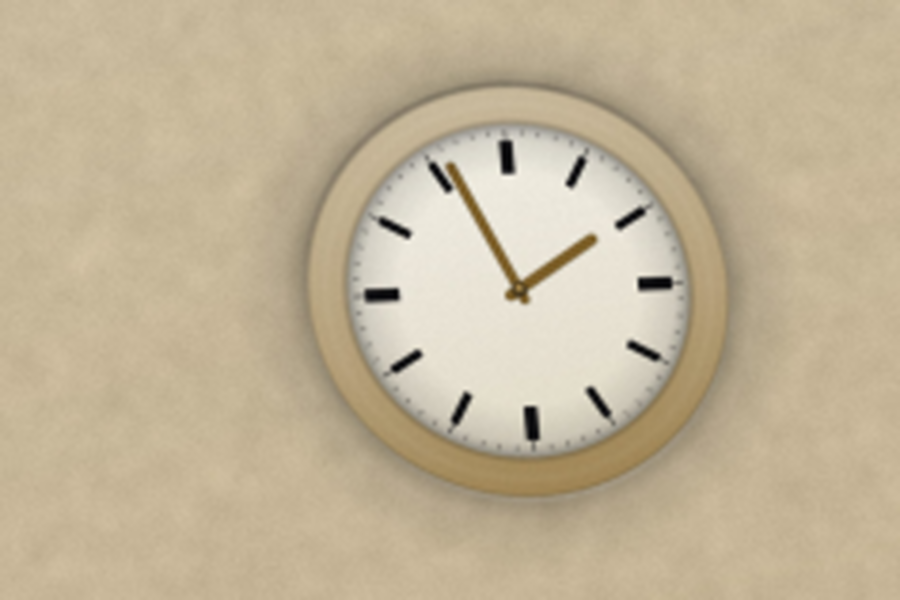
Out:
1.56
